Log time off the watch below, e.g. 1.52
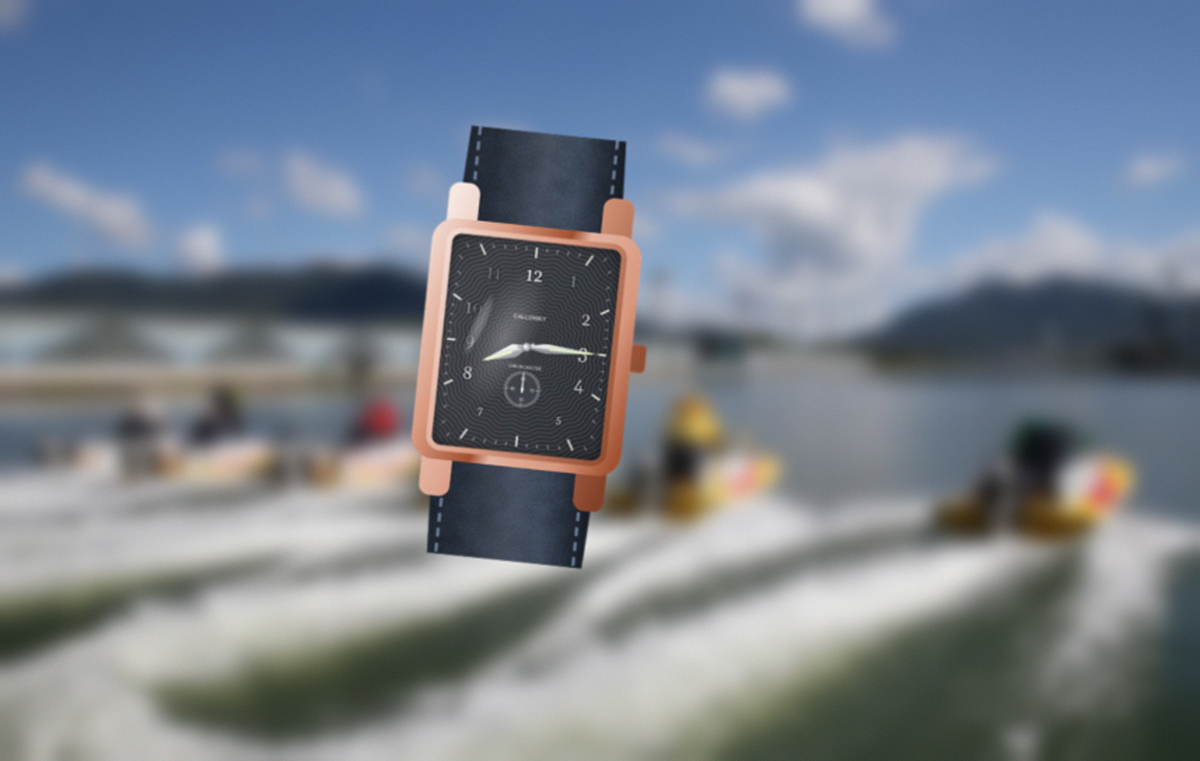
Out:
8.15
